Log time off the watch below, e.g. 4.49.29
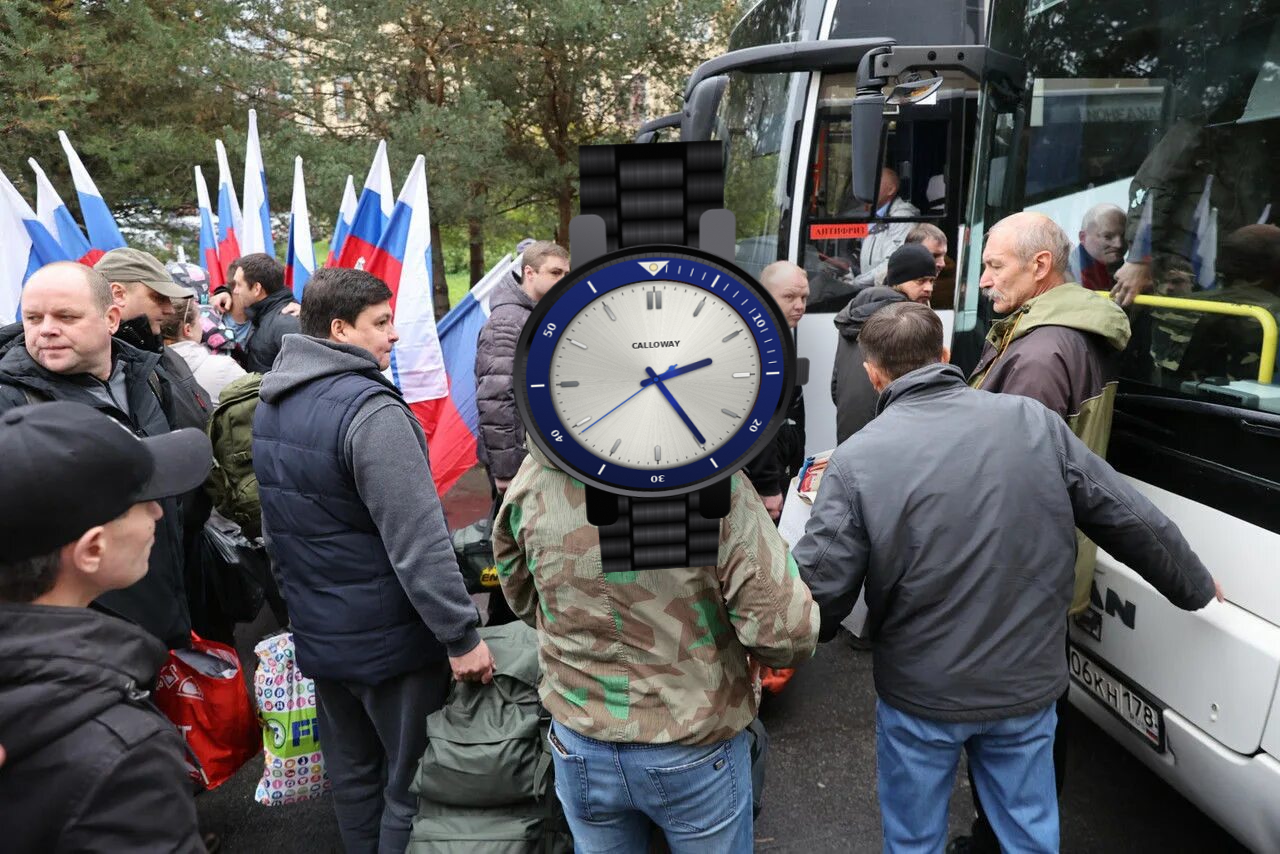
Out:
2.24.39
